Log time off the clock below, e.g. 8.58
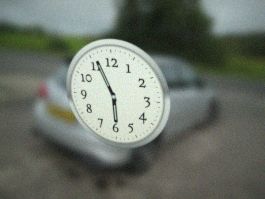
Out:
5.56
